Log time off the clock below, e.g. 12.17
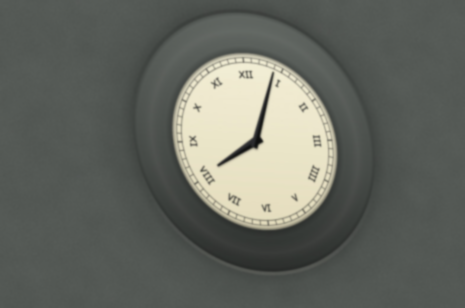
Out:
8.04
